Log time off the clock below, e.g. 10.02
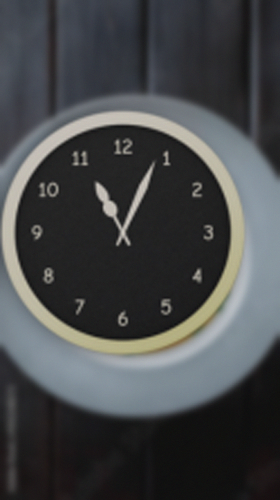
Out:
11.04
